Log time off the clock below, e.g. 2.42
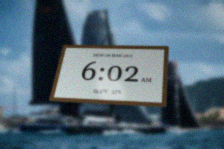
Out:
6.02
